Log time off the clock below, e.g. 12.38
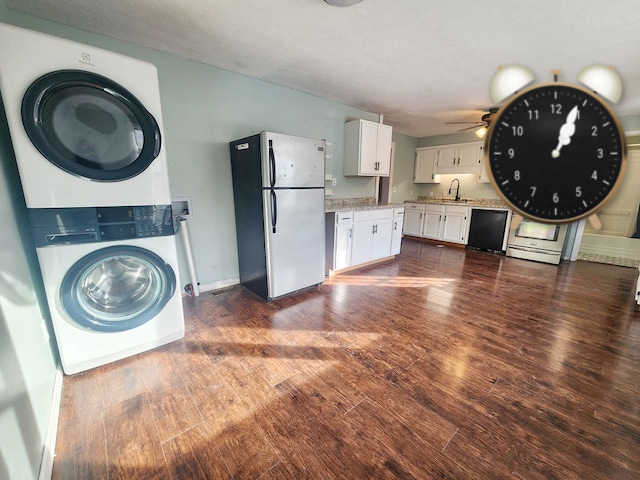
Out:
1.04
